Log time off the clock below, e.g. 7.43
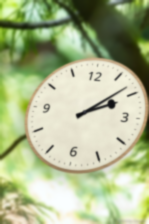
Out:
2.08
